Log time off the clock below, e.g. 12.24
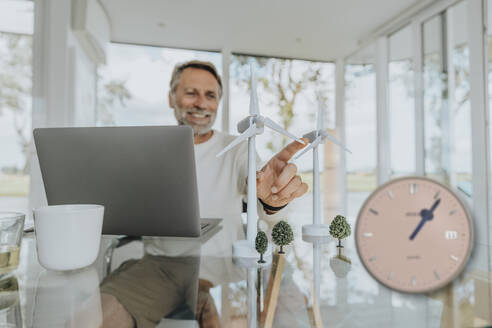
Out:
1.06
